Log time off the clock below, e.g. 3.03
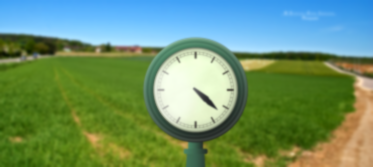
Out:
4.22
